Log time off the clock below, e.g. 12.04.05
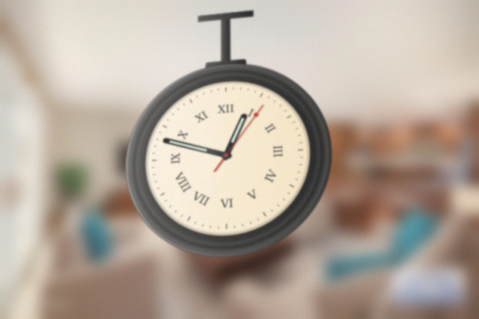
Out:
12.48.06
